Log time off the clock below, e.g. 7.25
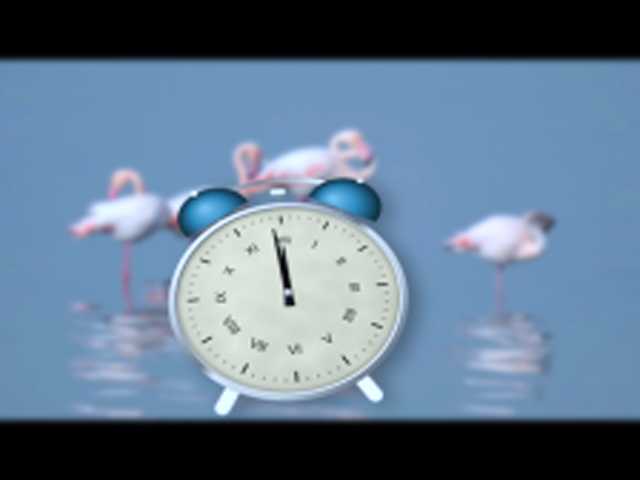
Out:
11.59
